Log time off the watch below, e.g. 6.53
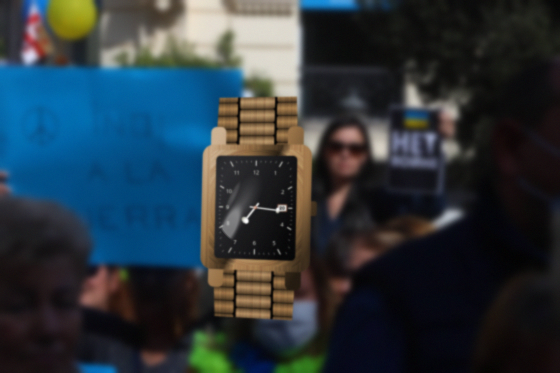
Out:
7.16
